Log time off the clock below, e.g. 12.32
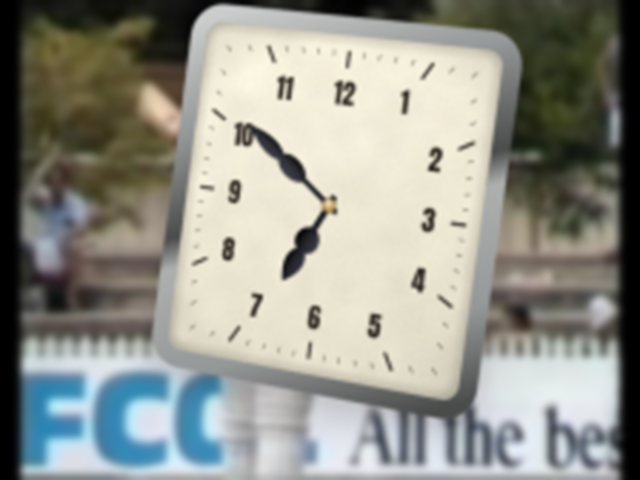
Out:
6.51
